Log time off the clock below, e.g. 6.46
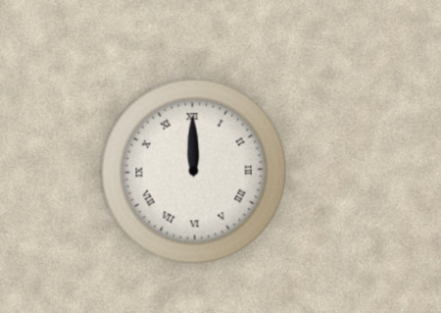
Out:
12.00
